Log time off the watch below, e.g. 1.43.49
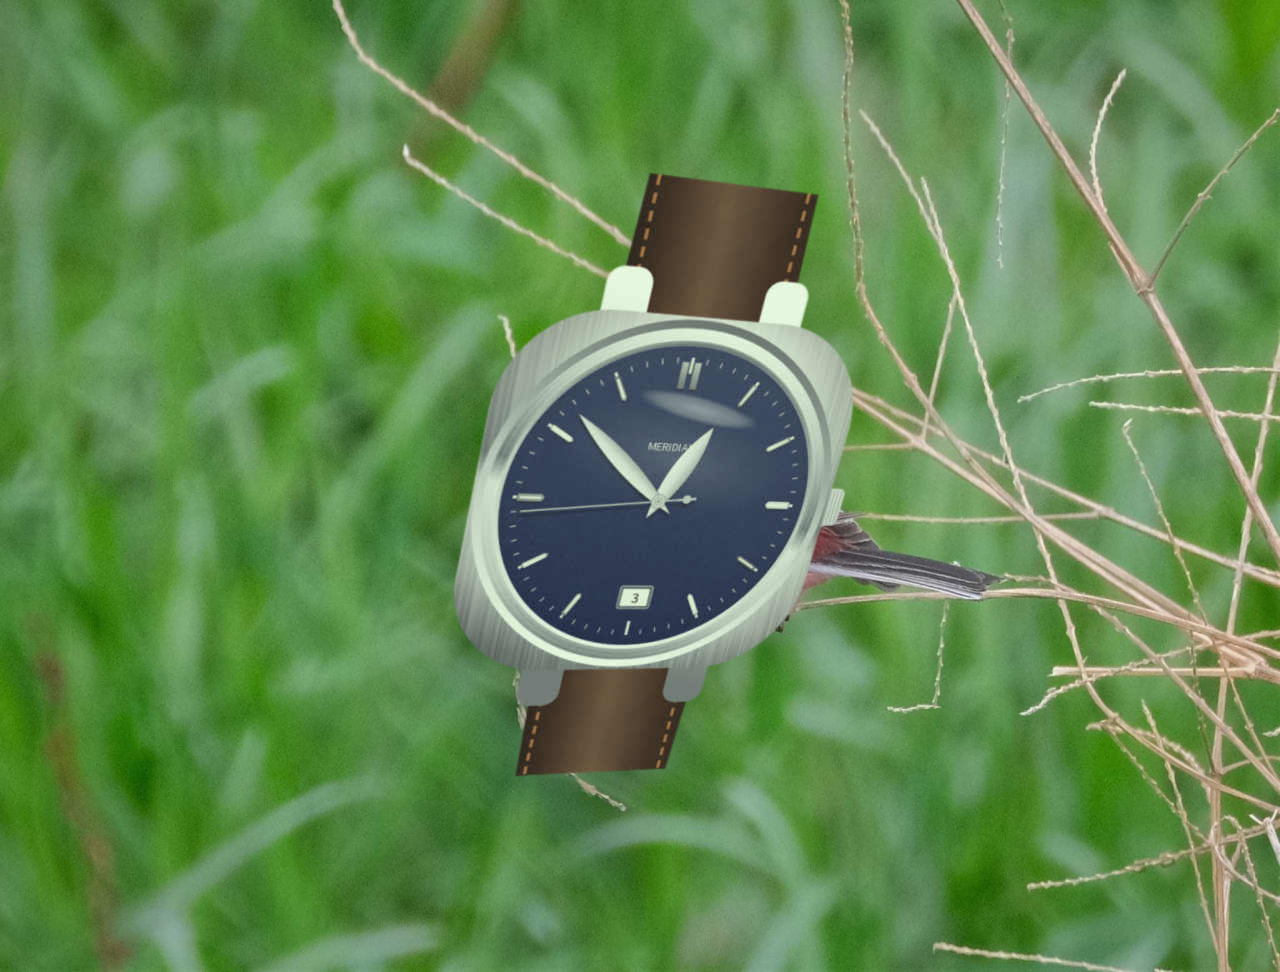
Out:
12.51.44
